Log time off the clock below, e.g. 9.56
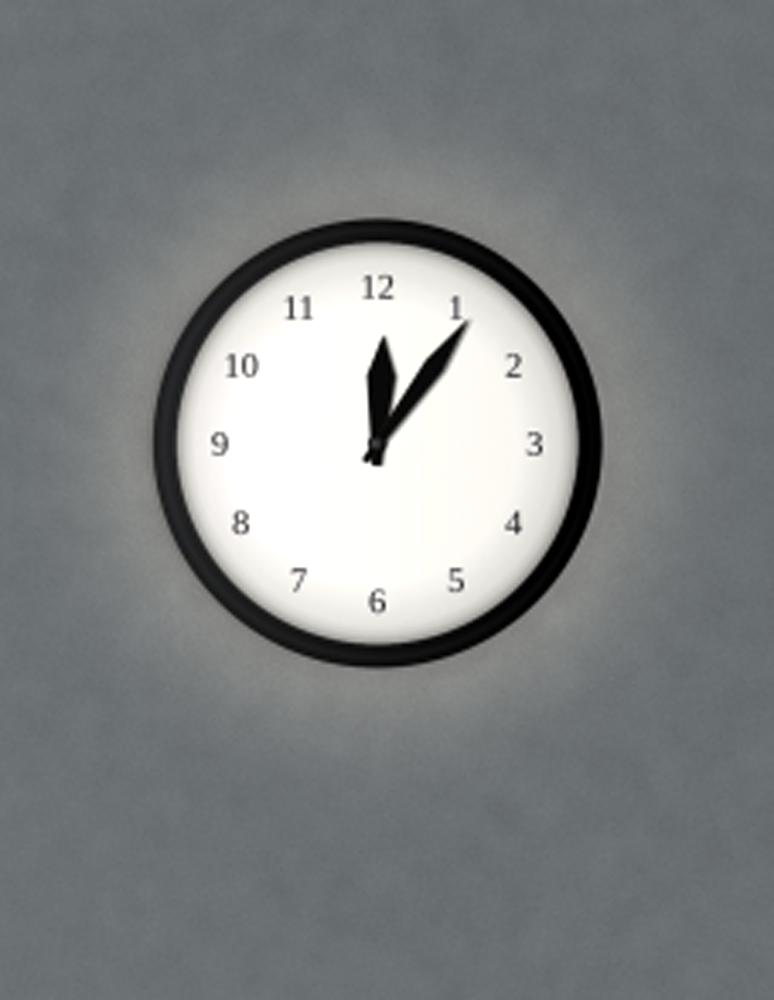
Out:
12.06
